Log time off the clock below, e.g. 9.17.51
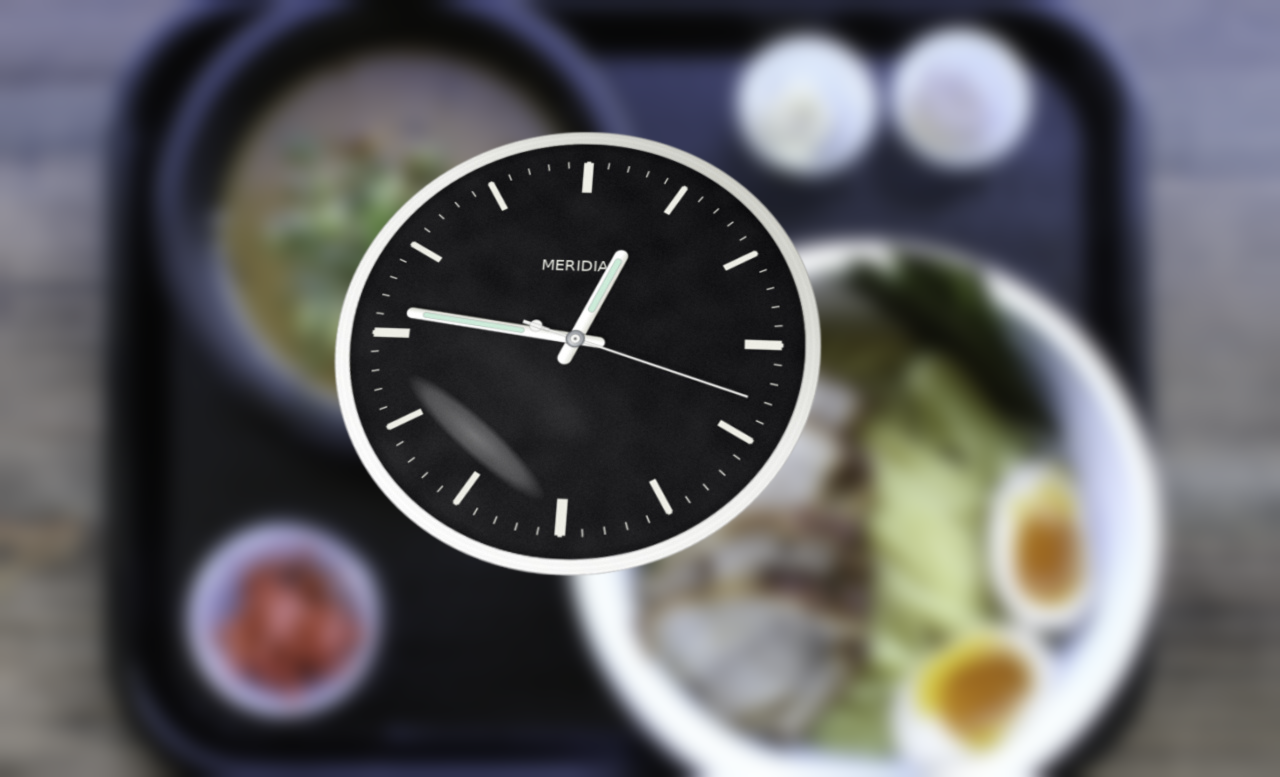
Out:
12.46.18
